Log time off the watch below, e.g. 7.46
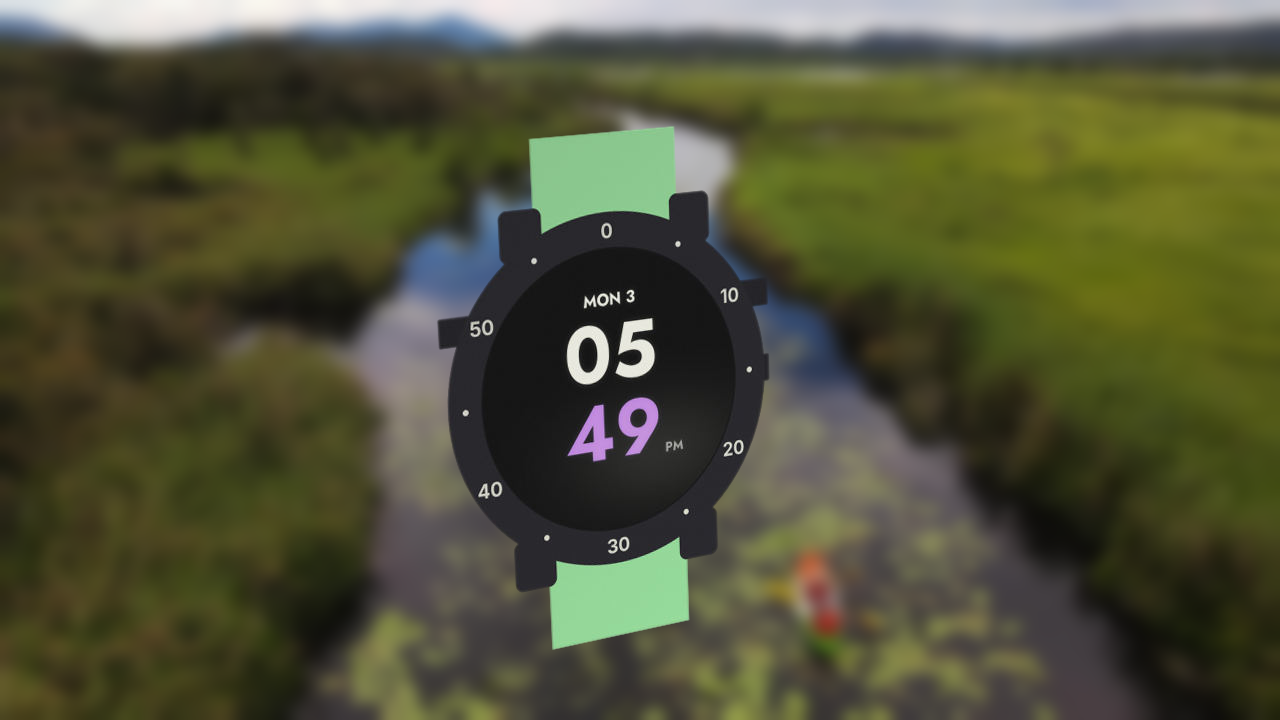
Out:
5.49
